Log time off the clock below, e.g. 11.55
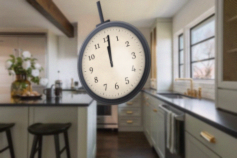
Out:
12.01
